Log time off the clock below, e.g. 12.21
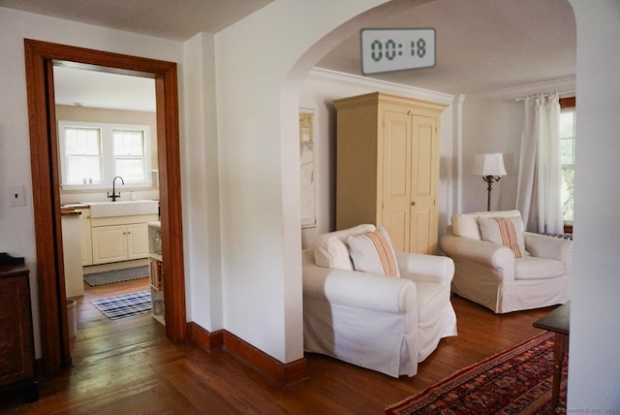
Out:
0.18
